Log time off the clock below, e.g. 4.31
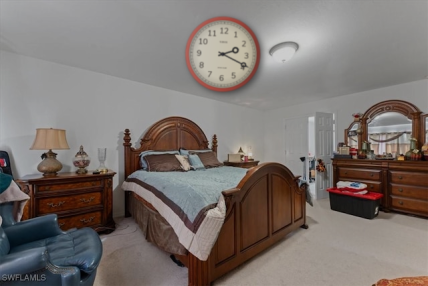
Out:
2.19
